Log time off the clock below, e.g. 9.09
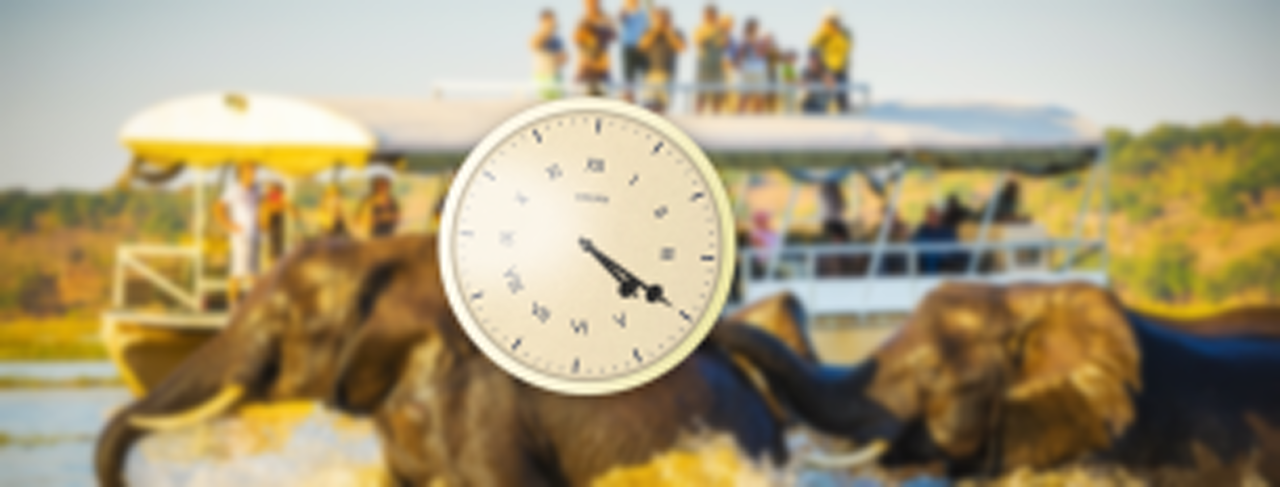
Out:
4.20
